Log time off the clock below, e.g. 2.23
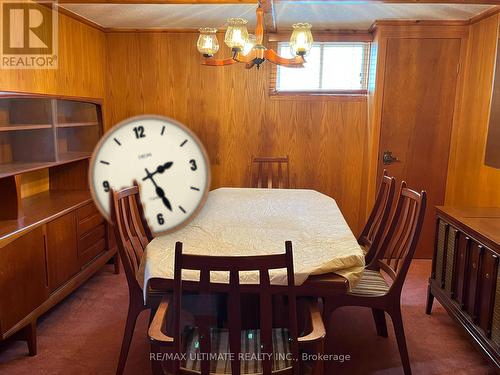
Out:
2.27
